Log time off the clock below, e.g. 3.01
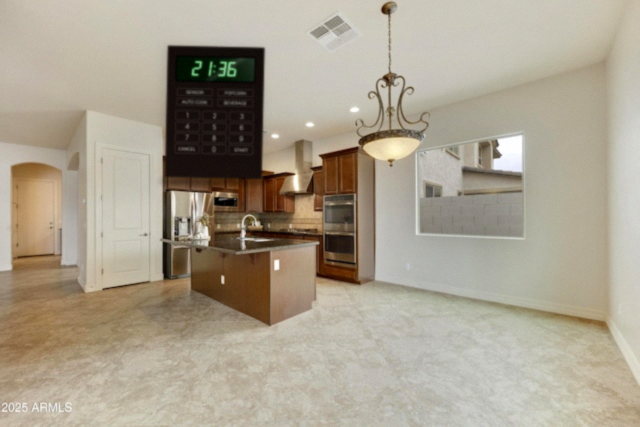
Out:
21.36
